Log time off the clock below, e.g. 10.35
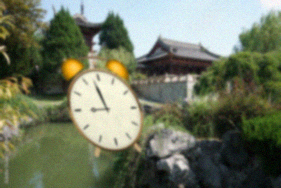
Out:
8.58
